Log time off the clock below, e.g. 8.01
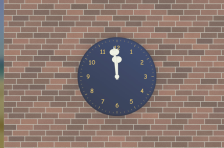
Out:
11.59
